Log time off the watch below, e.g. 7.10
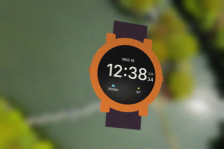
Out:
12.38
